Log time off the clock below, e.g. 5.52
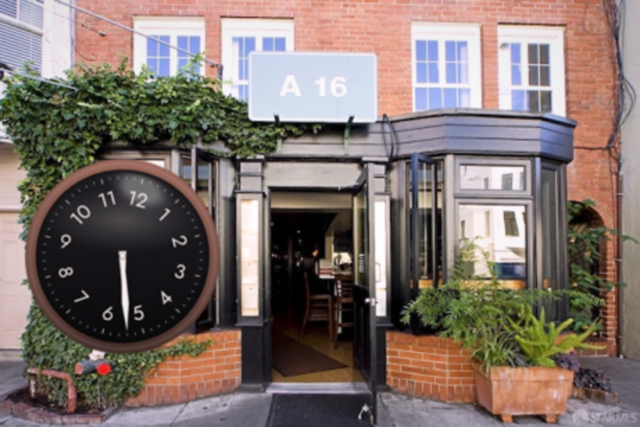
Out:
5.27
